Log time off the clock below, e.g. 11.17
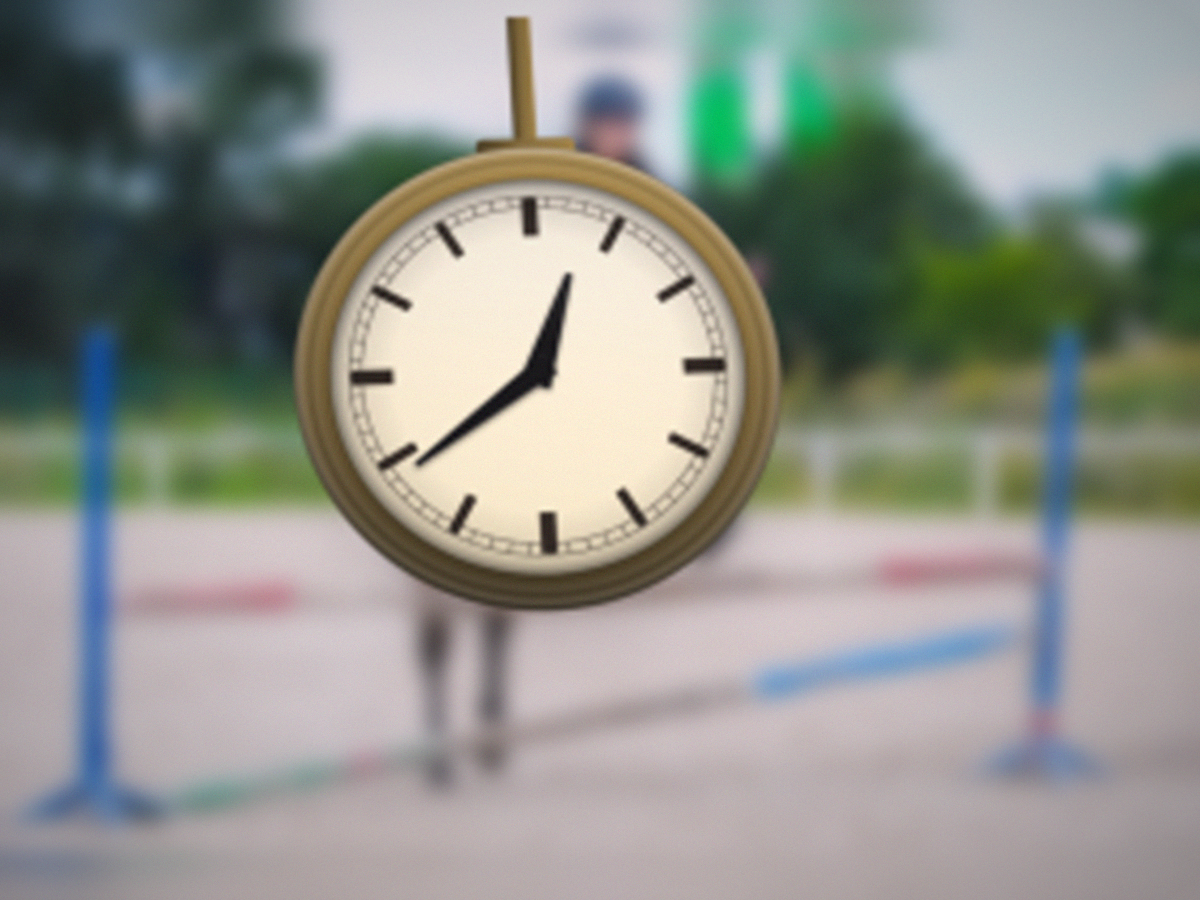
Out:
12.39
